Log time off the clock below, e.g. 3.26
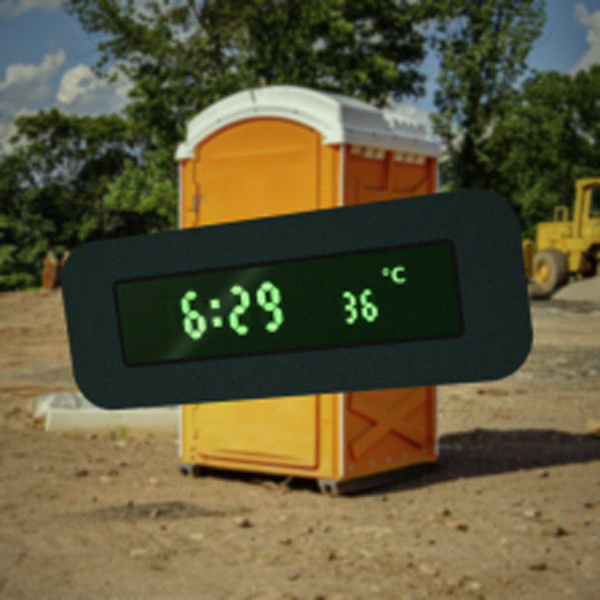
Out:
6.29
